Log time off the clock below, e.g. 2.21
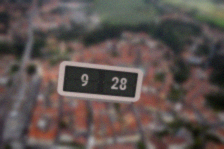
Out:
9.28
